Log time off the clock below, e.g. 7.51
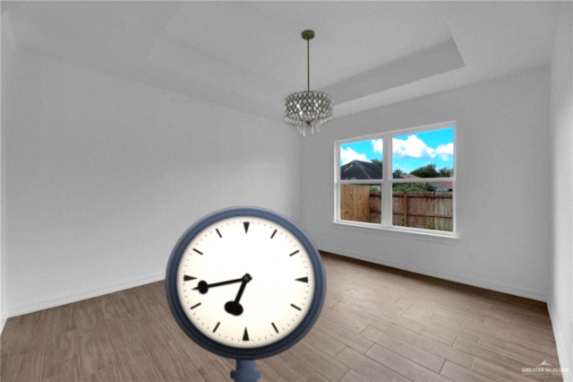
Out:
6.43
